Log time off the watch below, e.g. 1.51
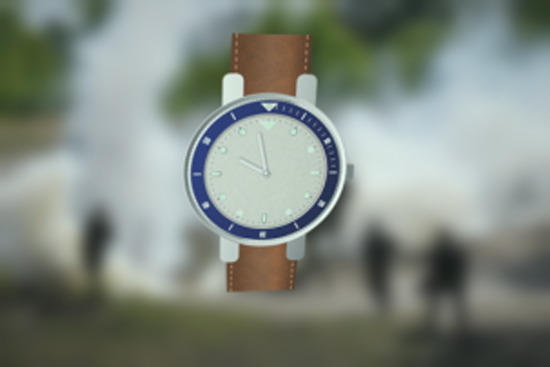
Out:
9.58
